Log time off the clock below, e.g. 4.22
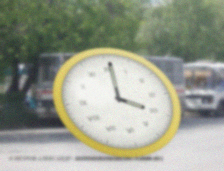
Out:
4.01
